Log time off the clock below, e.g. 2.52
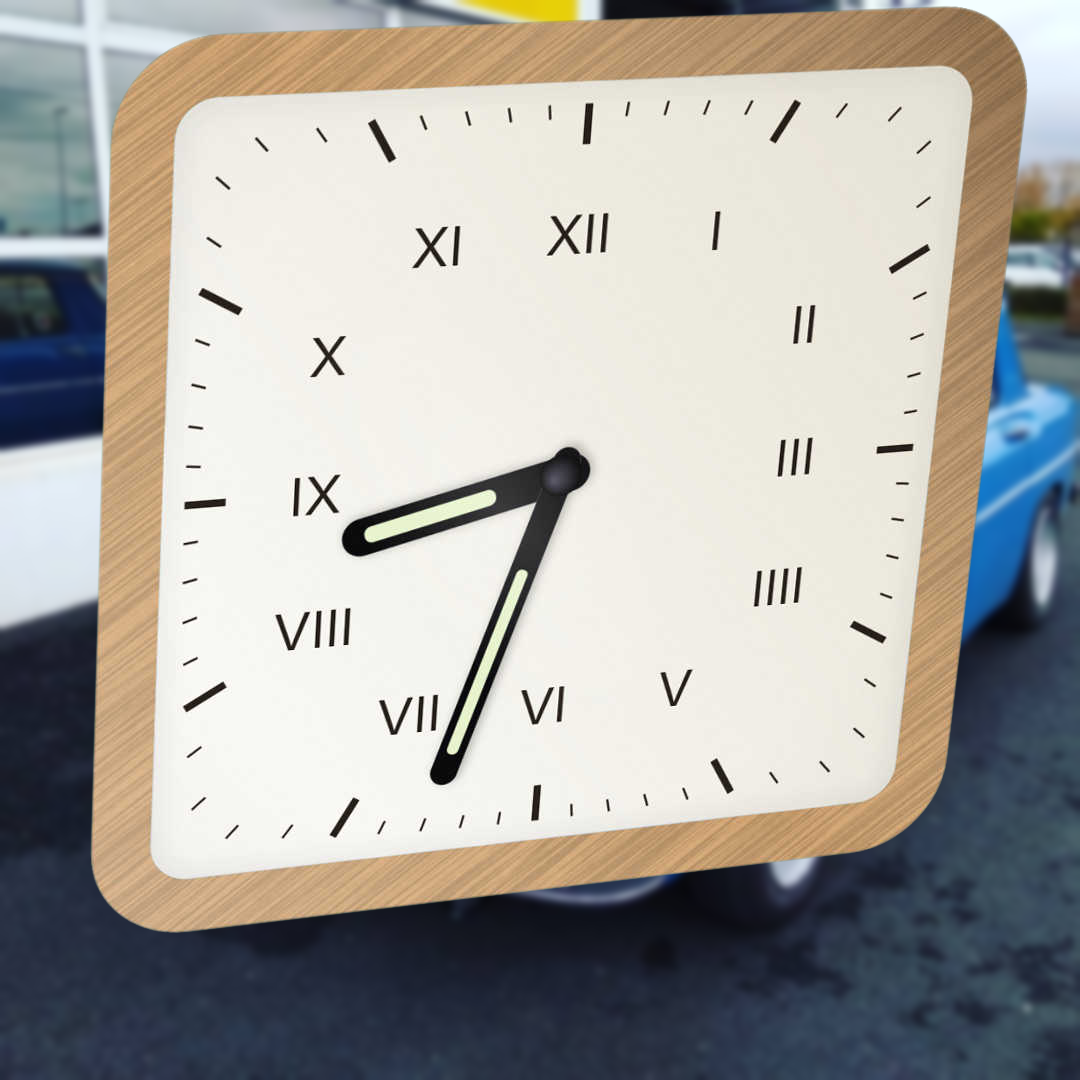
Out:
8.33
